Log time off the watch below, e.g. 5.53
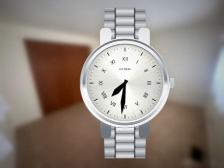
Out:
7.31
